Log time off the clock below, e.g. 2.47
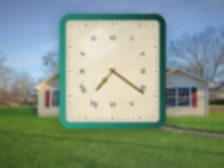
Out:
7.21
